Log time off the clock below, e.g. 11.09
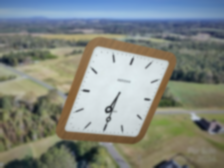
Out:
6.30
